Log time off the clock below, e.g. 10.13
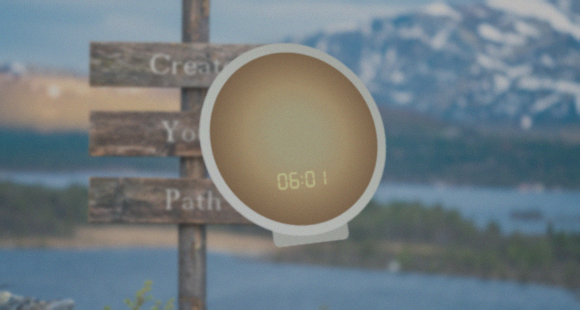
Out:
6.01
